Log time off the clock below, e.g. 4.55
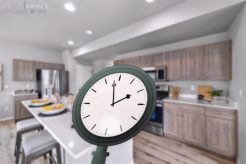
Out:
1.58
